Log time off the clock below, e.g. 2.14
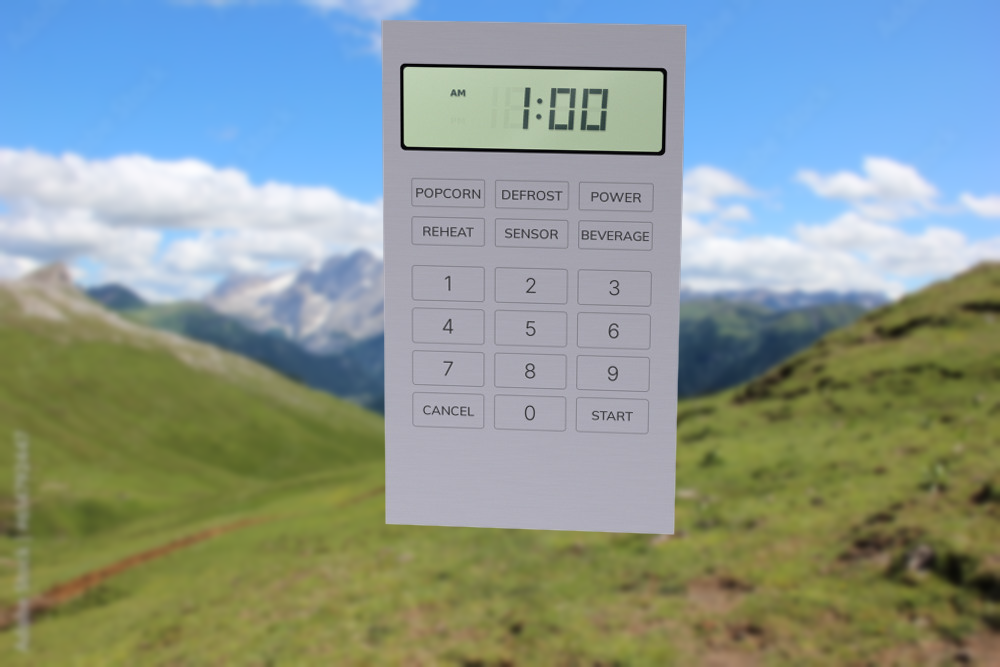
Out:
1.00
